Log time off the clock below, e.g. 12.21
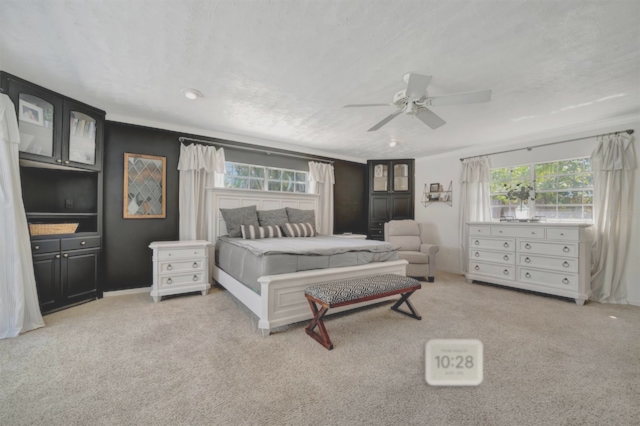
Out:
10.28
